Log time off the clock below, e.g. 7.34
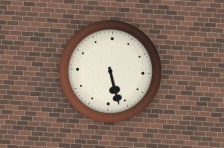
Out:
5.27
